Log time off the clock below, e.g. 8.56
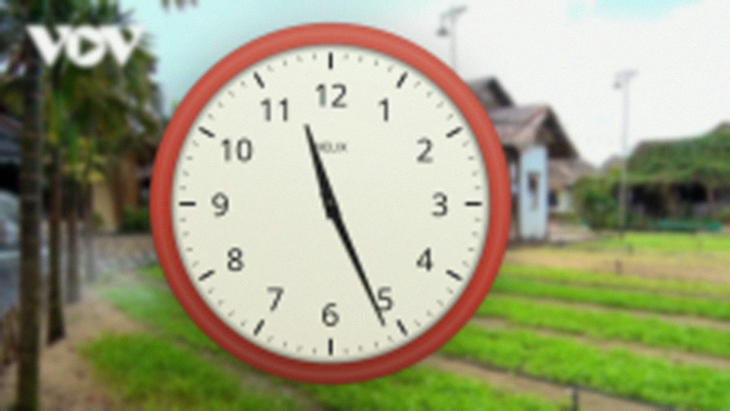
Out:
11.26
